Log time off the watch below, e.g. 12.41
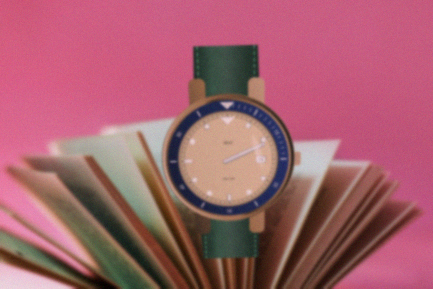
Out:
2.11
